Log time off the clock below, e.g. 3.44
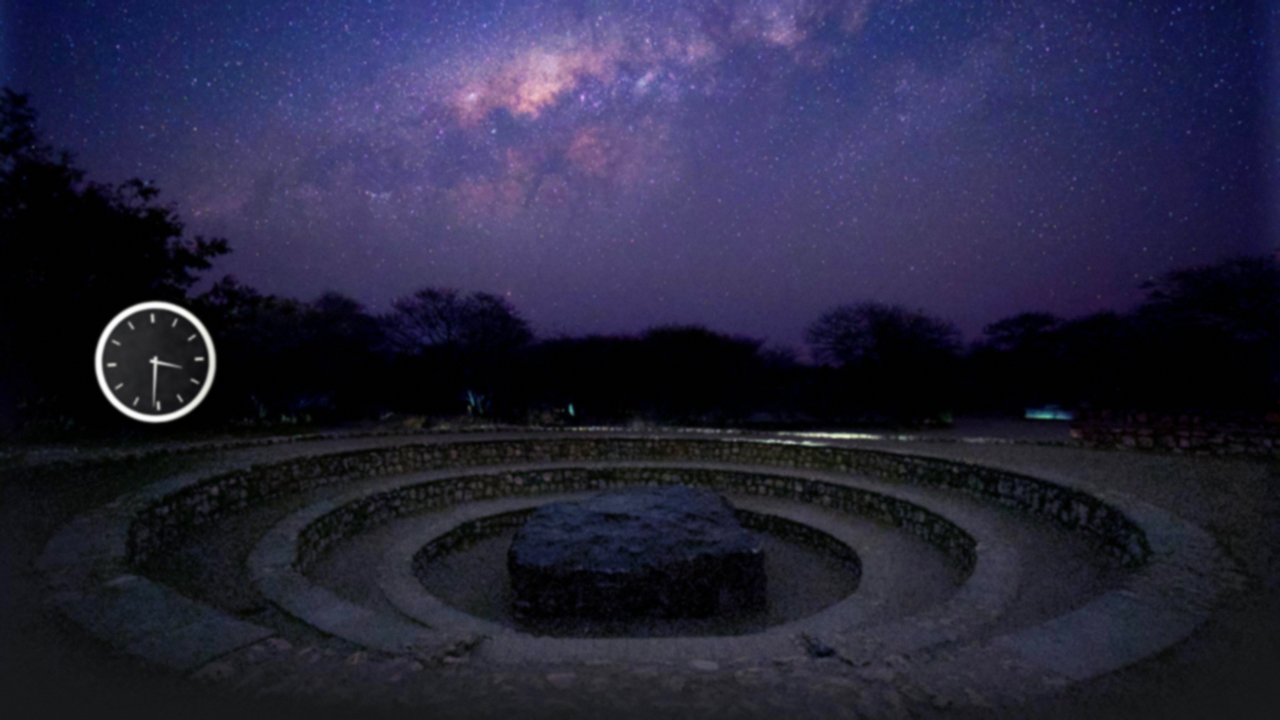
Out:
3.31
